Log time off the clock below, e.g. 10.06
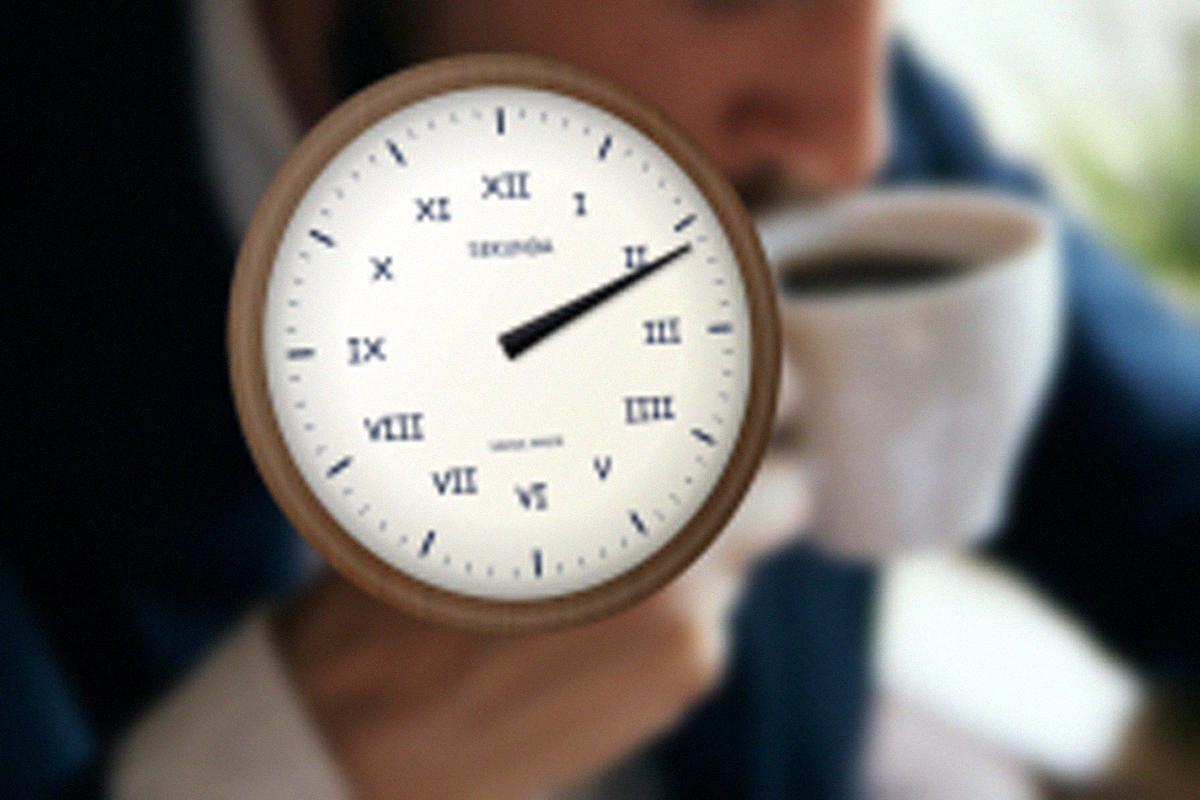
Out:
2.11
